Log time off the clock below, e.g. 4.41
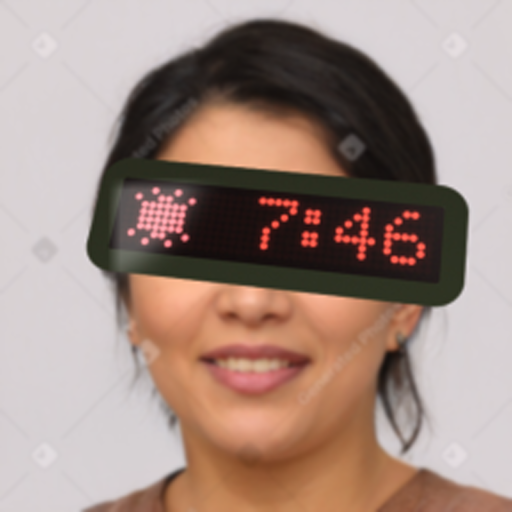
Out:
7.46
